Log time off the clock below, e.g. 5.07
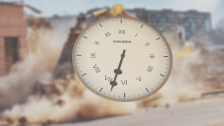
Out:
6.33
